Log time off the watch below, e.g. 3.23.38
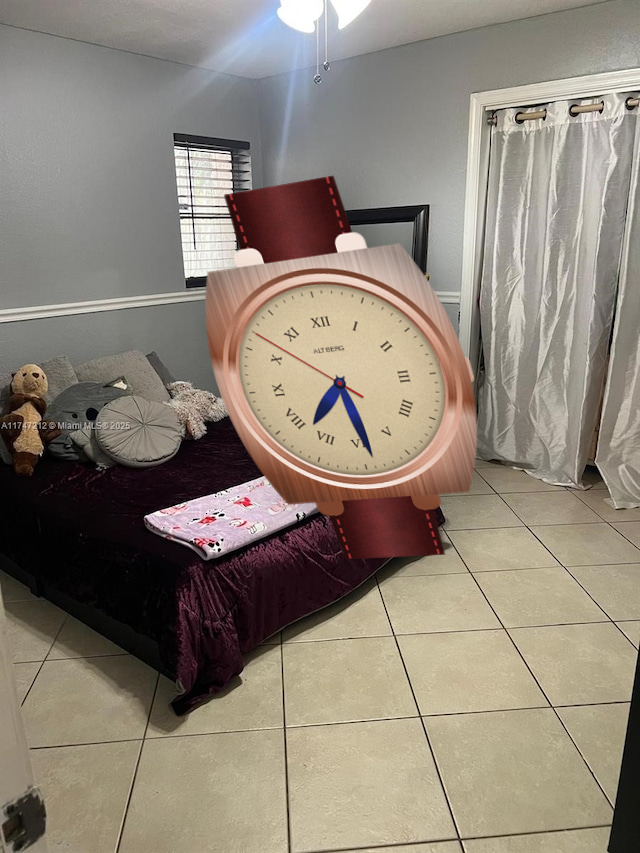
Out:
7.28.52
